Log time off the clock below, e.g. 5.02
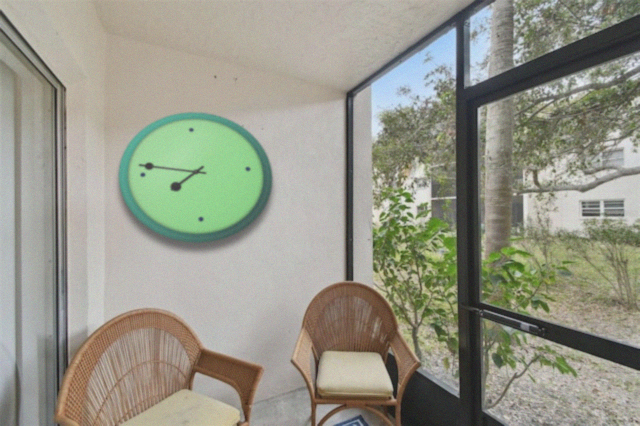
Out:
7.47
